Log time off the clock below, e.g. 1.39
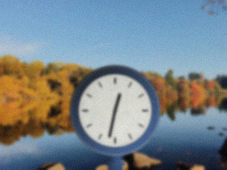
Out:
12.32
